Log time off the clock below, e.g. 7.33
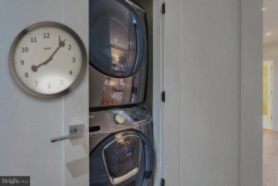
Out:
8.07
